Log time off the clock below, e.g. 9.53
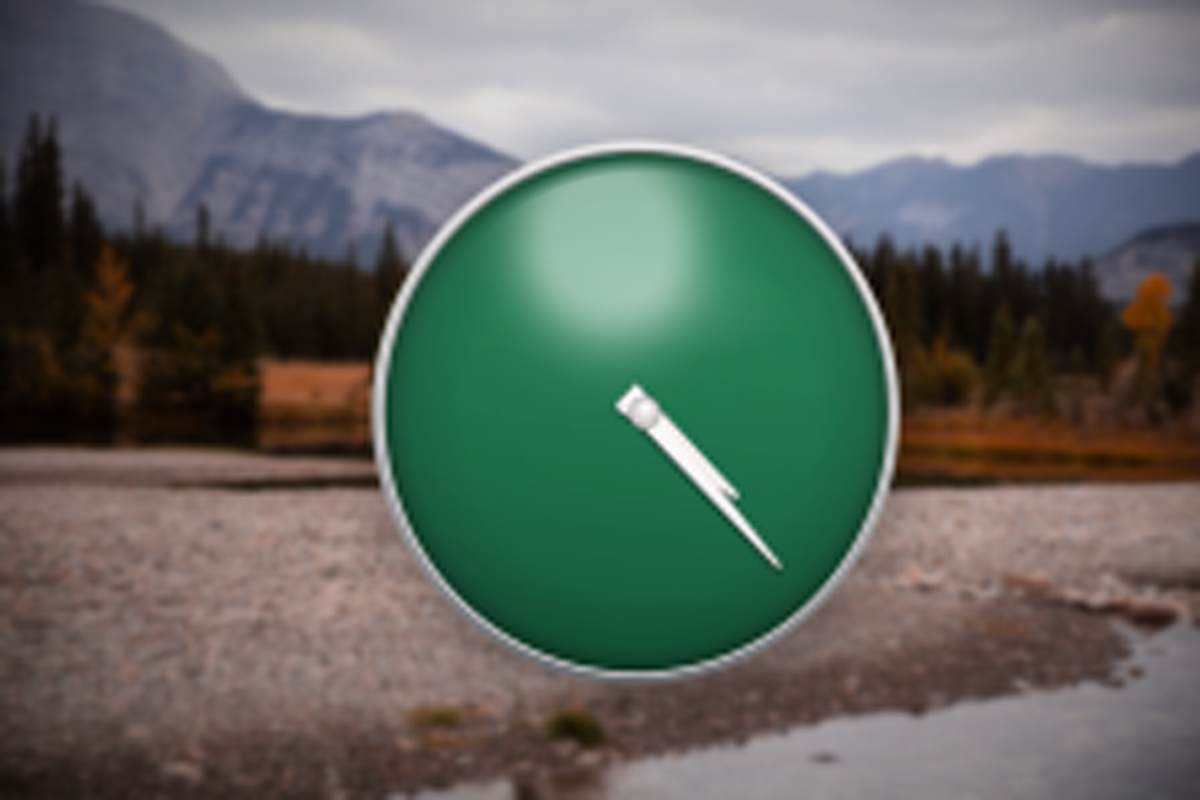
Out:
4.23
